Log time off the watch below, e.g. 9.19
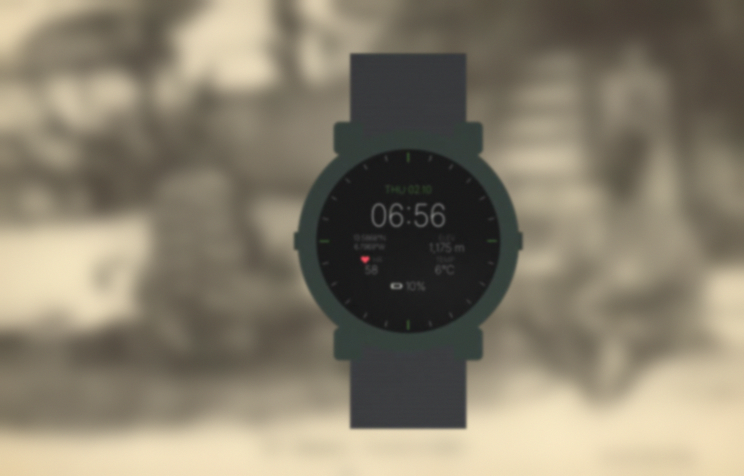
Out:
6.56
